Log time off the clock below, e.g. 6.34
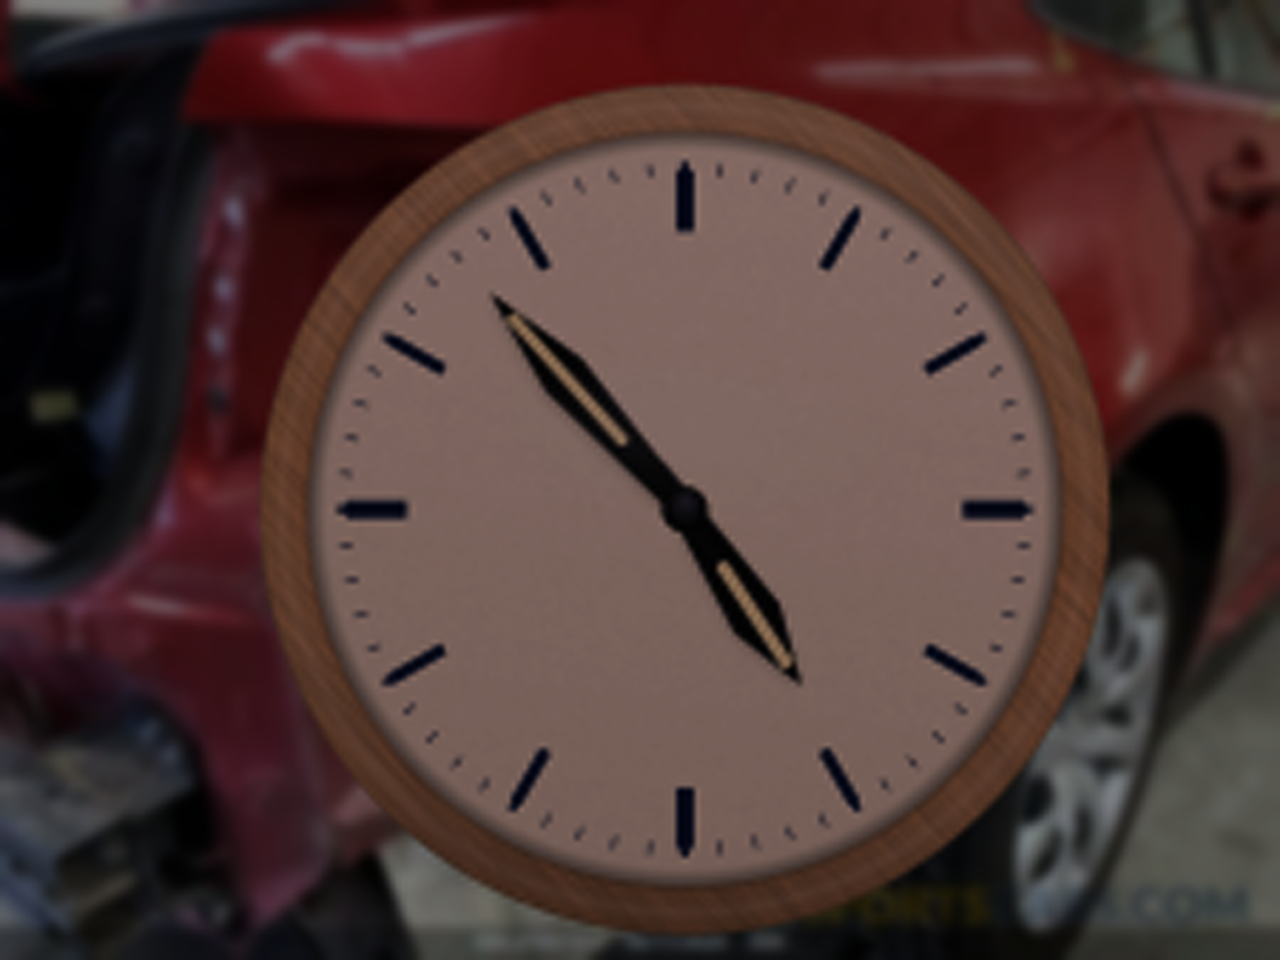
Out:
4.53
